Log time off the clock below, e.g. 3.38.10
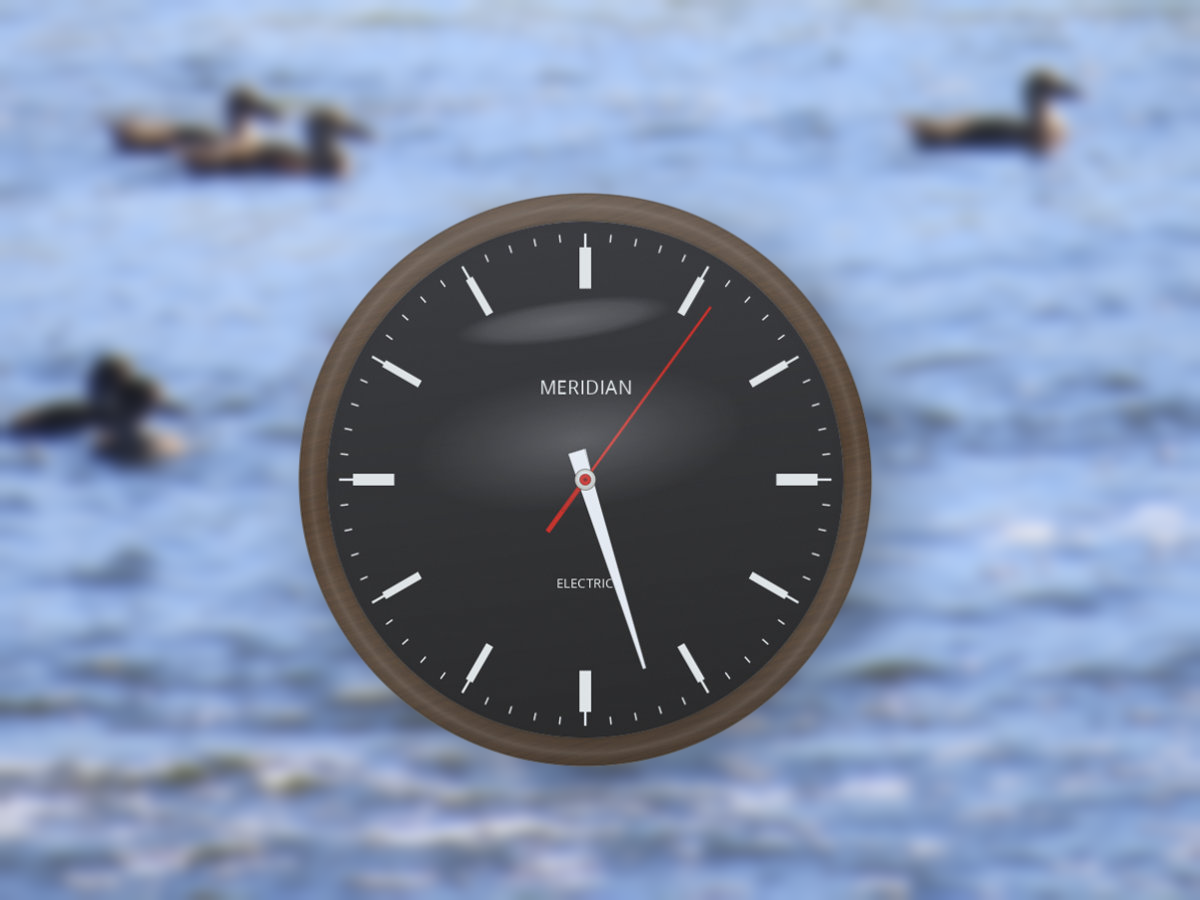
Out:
5.27.06
